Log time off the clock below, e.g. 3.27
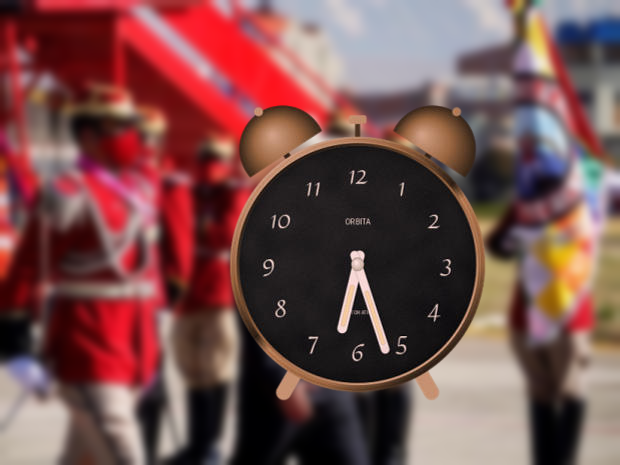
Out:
6.27
